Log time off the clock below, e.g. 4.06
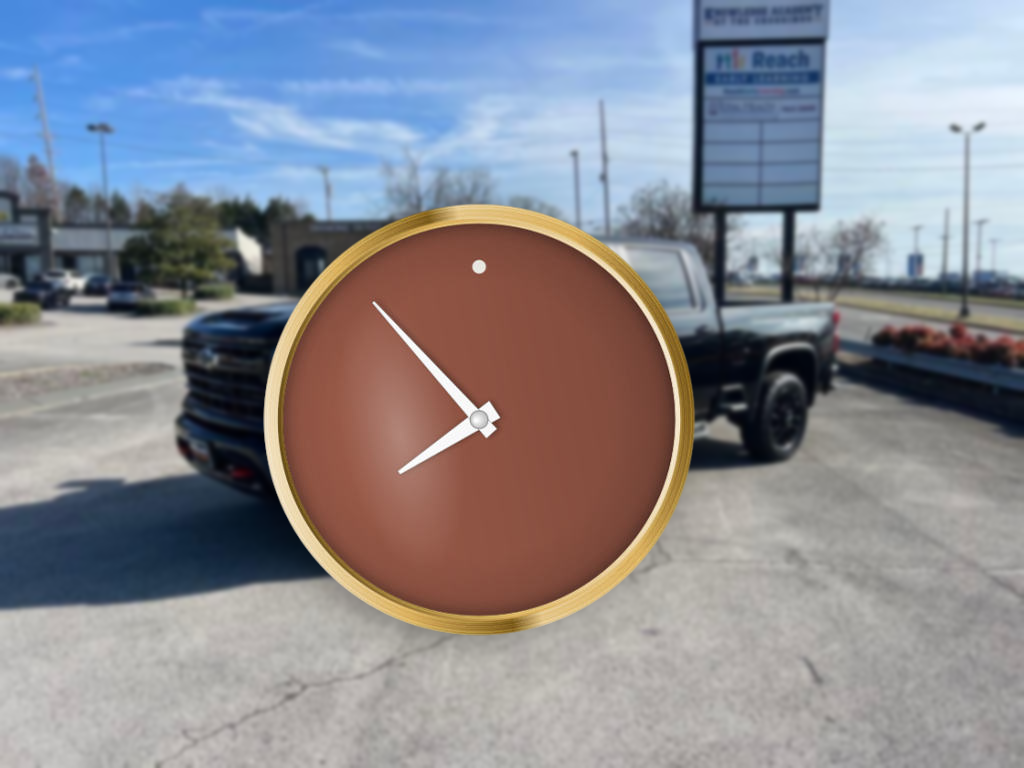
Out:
7.53
